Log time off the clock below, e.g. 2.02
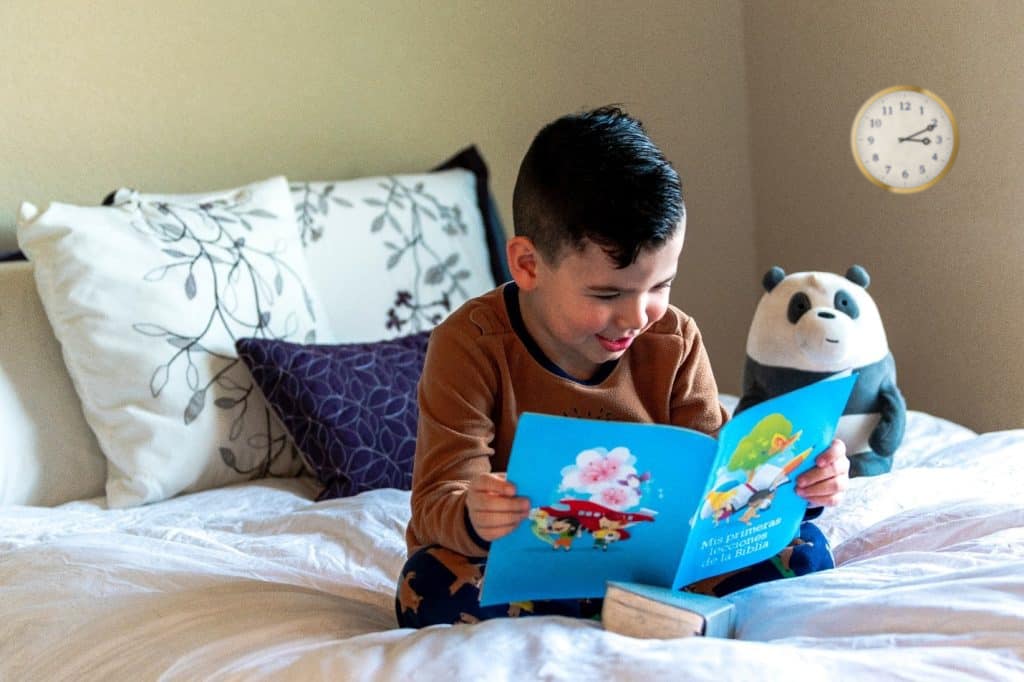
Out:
3.11
